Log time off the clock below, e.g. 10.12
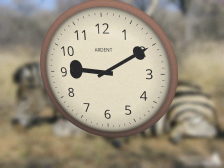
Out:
9.10
